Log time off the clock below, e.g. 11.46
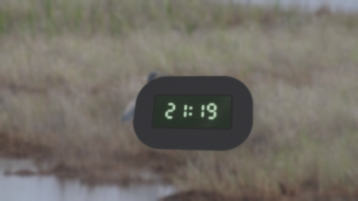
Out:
21.19
